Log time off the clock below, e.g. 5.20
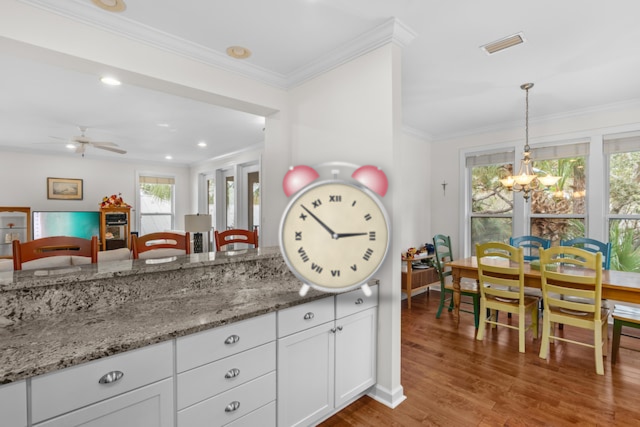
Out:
2.52
